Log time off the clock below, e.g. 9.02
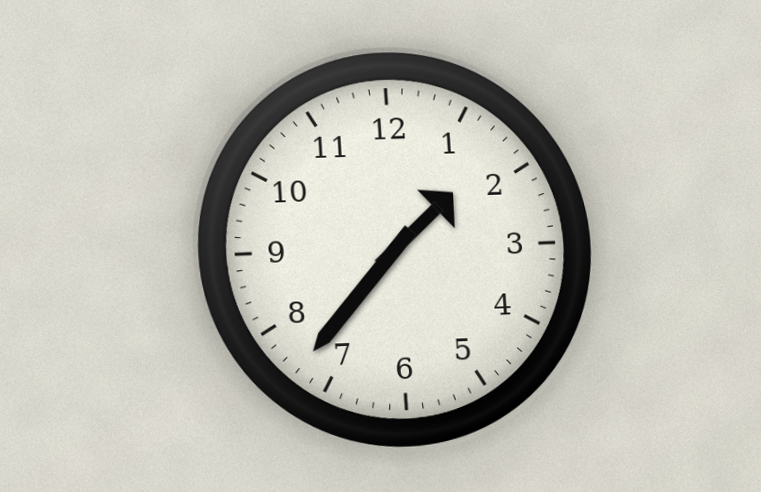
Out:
1.37
